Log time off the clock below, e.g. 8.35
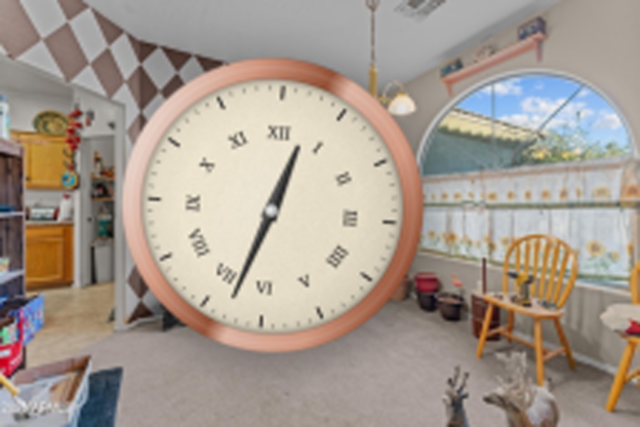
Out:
12.33
